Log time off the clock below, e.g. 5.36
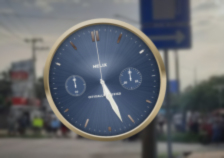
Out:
5.27
